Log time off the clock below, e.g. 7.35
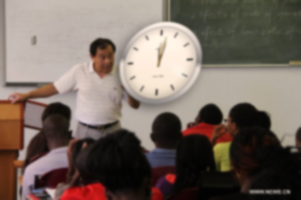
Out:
12.02
